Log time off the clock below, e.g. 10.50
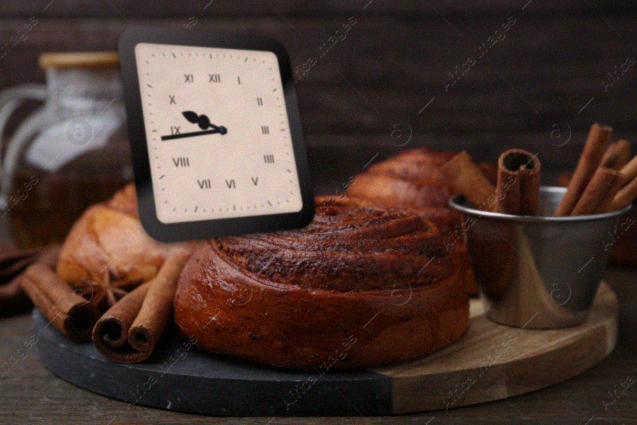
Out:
9.44
